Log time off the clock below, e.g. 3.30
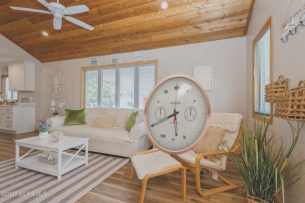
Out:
5.41
